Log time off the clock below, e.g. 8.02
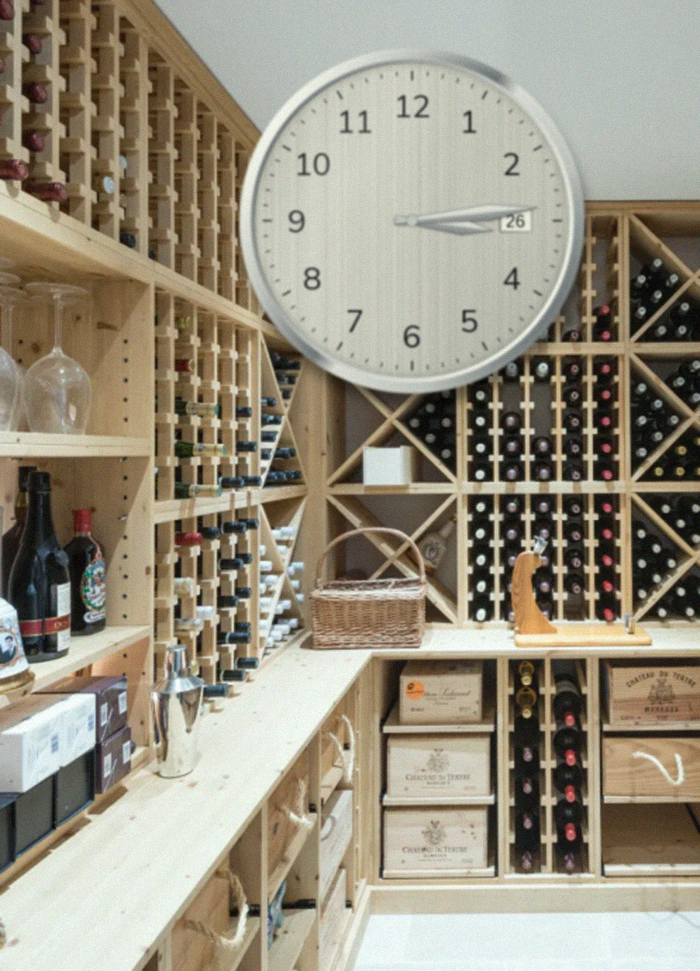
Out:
3.14
